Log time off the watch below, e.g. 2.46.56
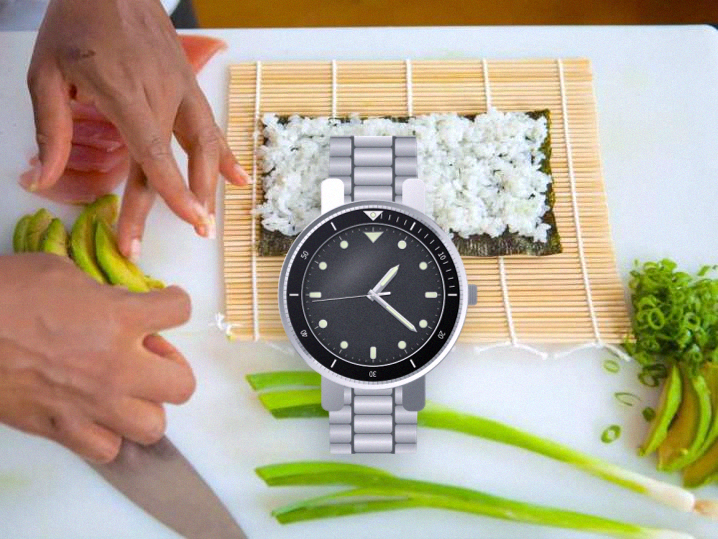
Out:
1.21.44
